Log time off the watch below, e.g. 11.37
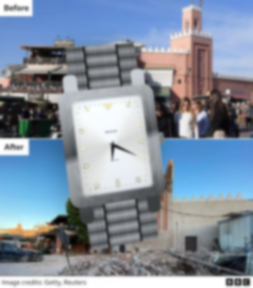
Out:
6.20
